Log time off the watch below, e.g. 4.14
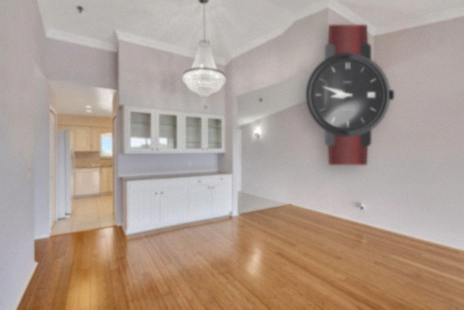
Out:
8.48
